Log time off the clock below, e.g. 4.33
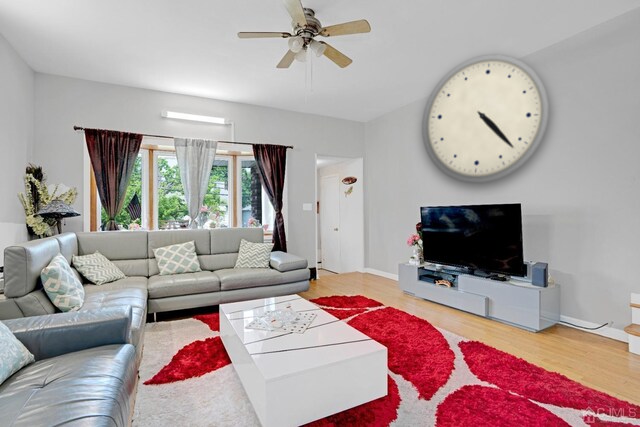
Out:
4.22
